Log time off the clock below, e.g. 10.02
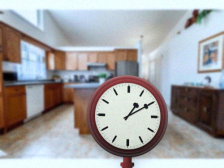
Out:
1.10
